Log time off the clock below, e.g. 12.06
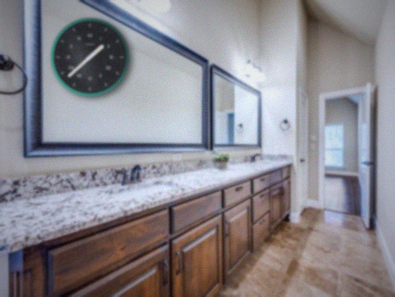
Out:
1.38
